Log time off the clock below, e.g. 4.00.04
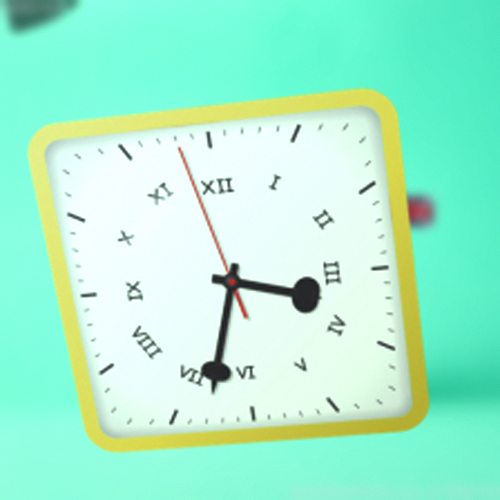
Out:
3.32.58
